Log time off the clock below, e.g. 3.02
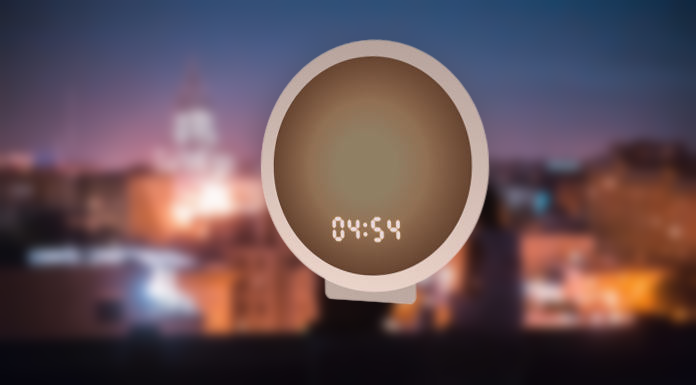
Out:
4.54
